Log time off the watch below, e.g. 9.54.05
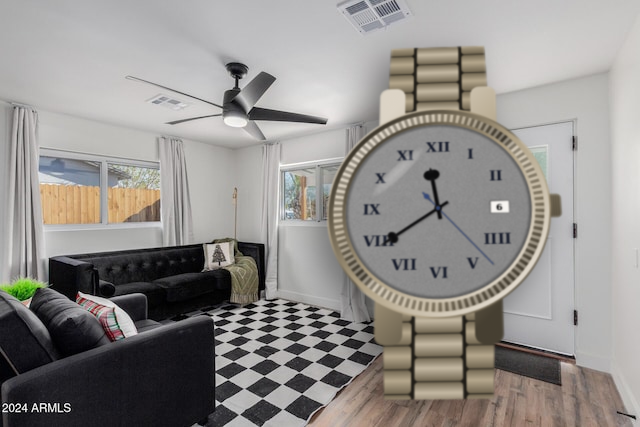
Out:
11.39.23
